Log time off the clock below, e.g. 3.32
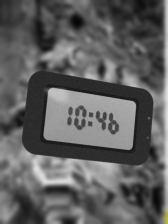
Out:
10.46
